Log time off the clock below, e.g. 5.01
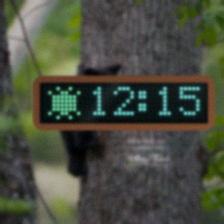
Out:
12.15
